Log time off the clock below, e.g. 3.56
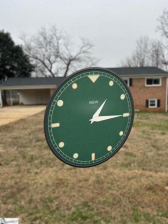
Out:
1.15
